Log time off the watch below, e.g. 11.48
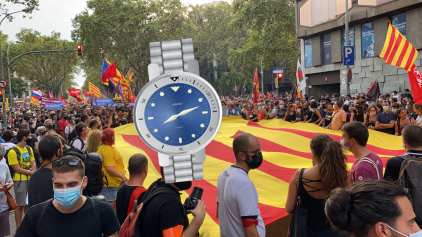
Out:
8.12
